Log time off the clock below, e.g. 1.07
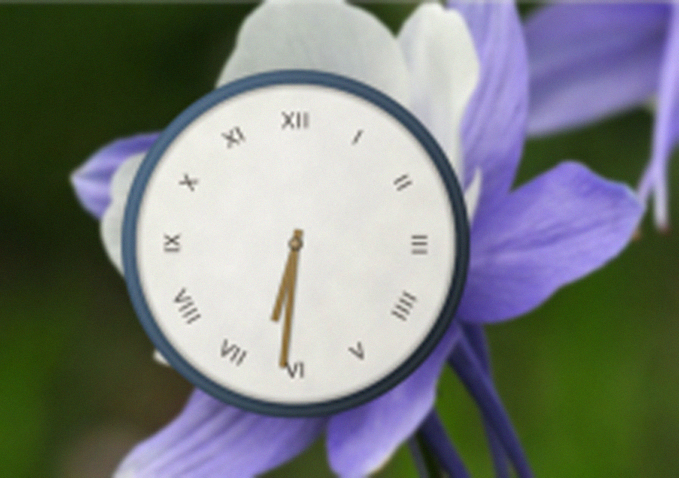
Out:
6.31
